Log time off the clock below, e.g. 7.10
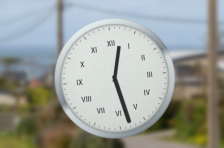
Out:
12.28
